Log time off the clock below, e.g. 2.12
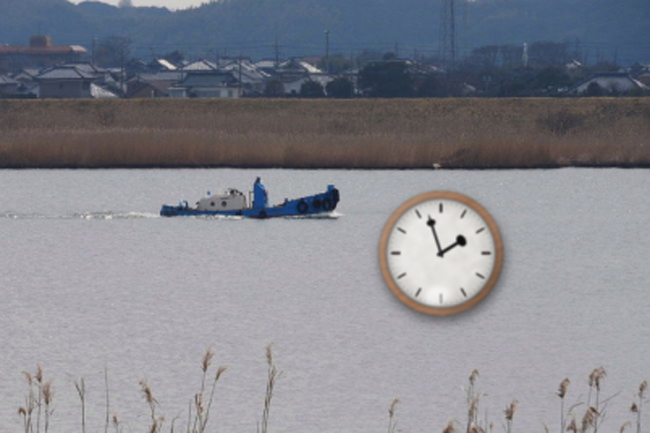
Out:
1.57
